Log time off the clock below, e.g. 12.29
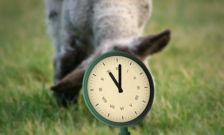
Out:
11.01
